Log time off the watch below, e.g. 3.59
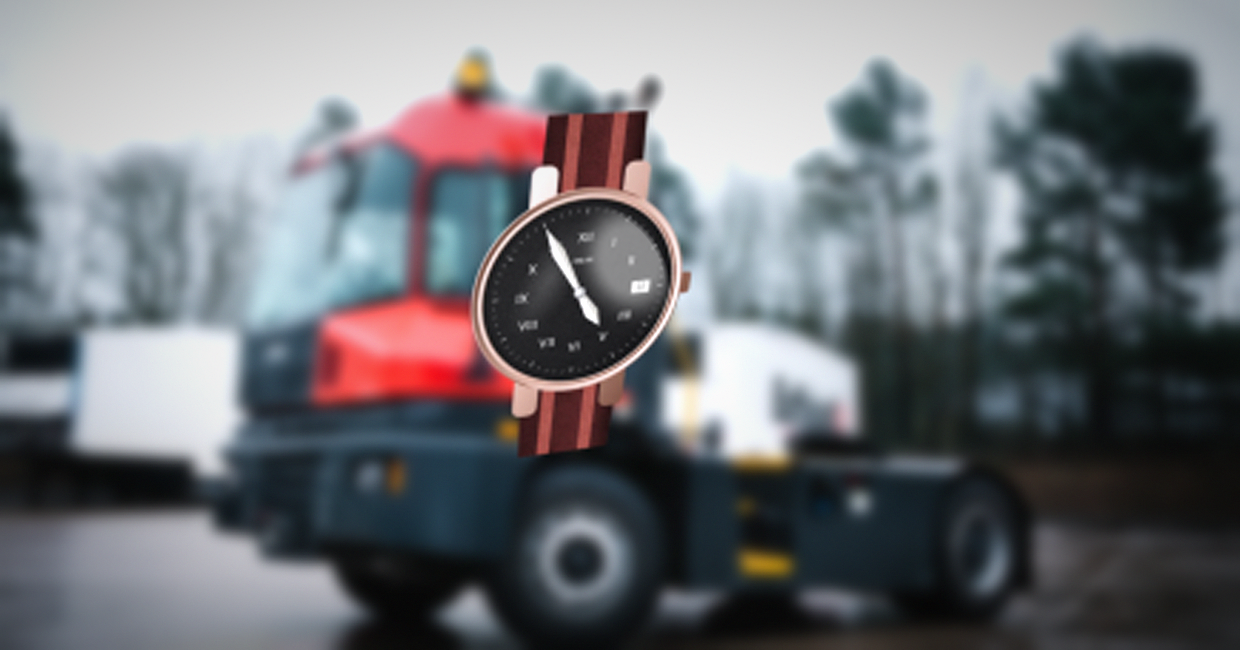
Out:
4.55
